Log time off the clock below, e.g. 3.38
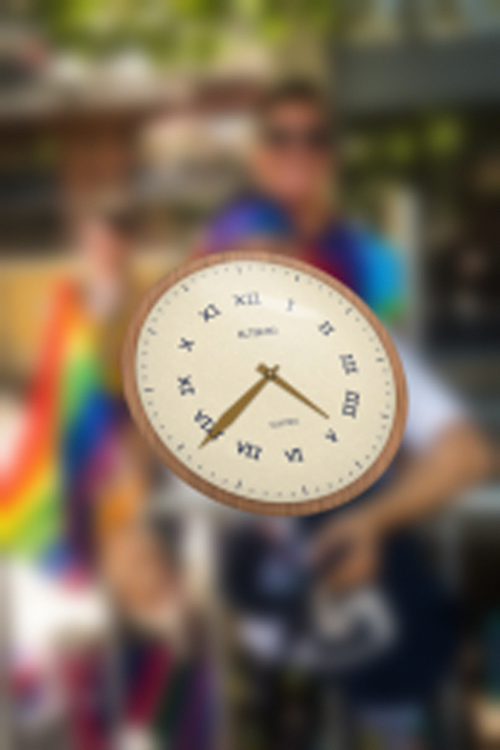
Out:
4.39
